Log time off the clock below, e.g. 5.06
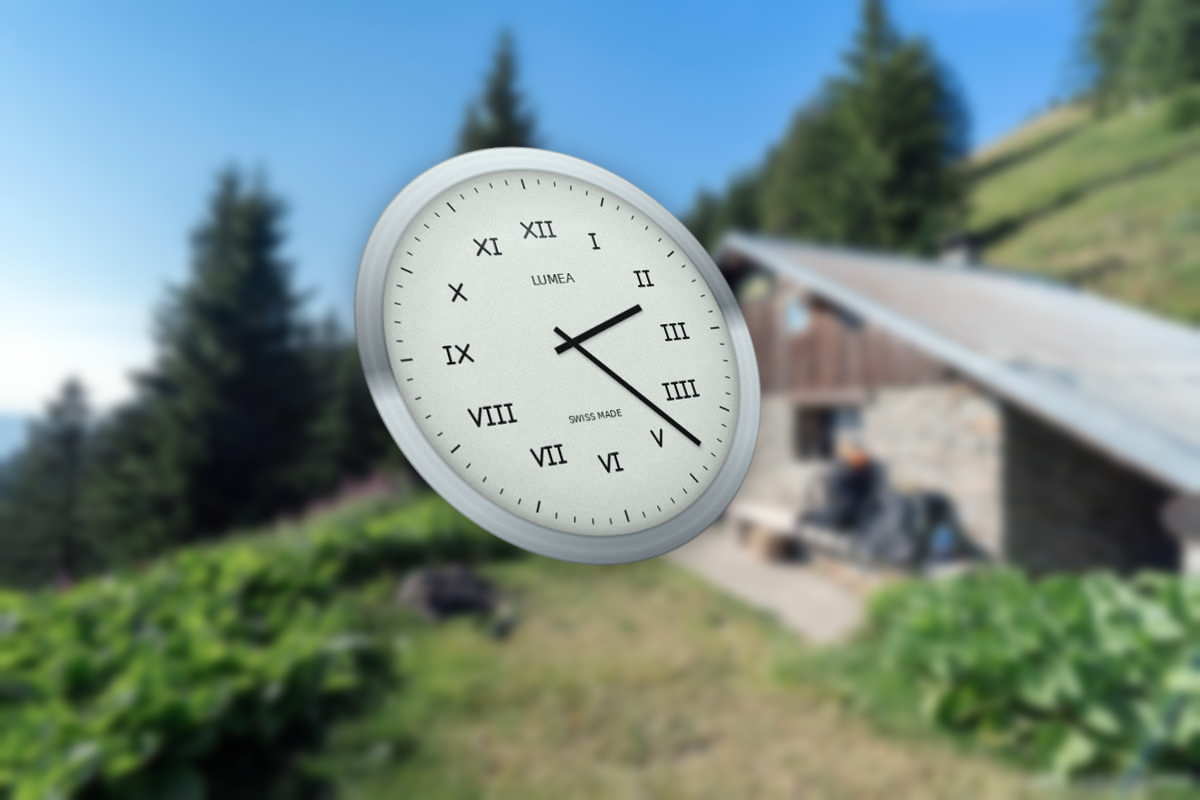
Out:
2.23
